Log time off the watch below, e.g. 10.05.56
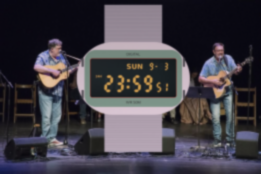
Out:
23.59.51
